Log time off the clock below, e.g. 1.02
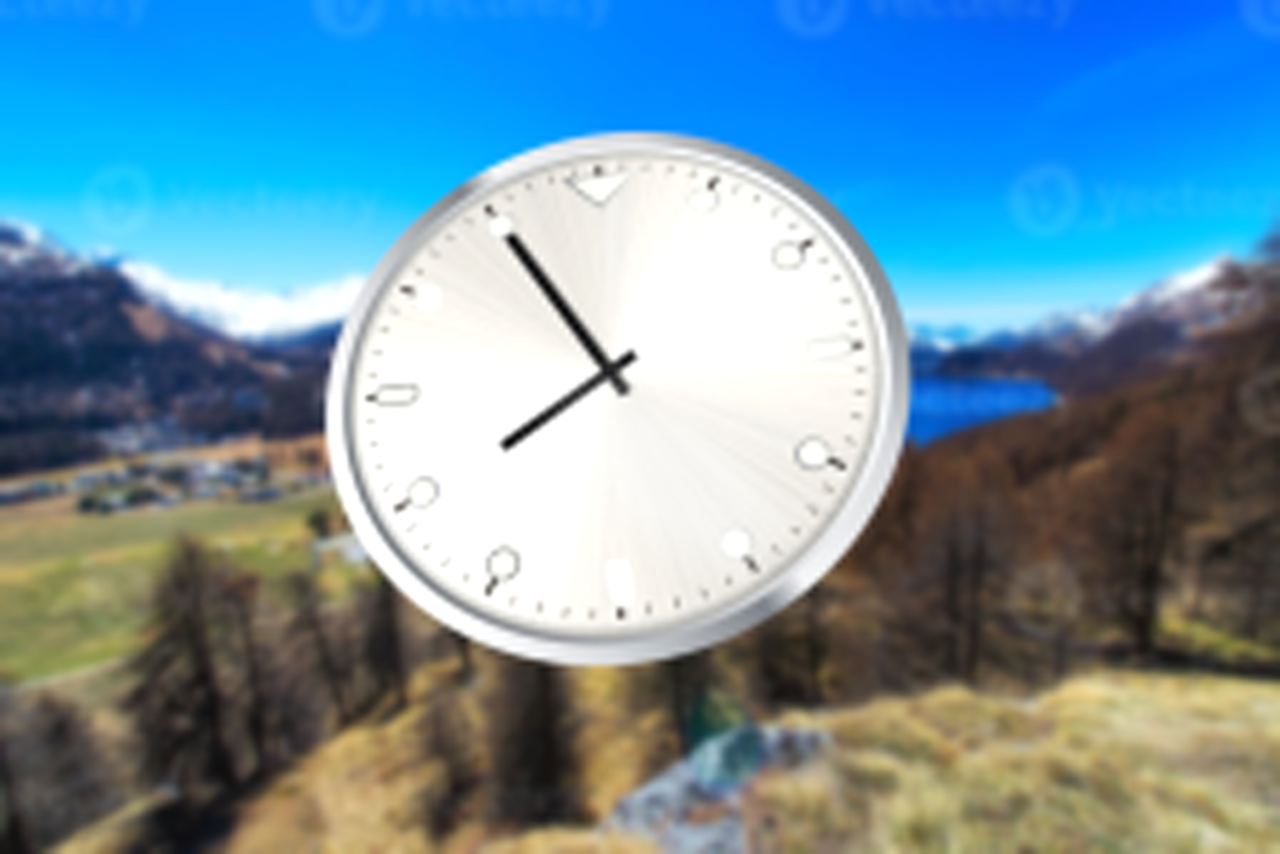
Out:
7.55
